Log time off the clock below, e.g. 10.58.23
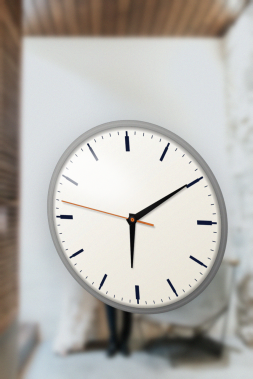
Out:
6.09.47
